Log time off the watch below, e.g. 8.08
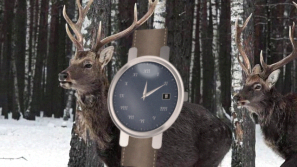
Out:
12.10
